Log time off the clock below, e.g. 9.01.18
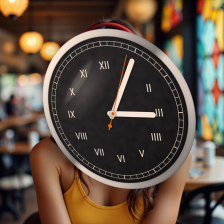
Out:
3.05.04
